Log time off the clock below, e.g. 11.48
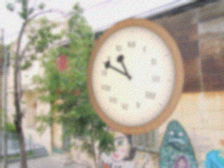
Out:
10.48
